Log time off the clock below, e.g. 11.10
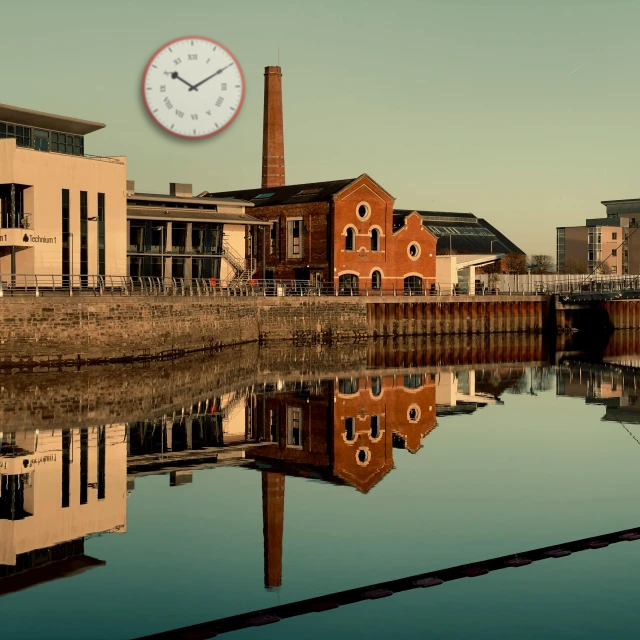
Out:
10.10
